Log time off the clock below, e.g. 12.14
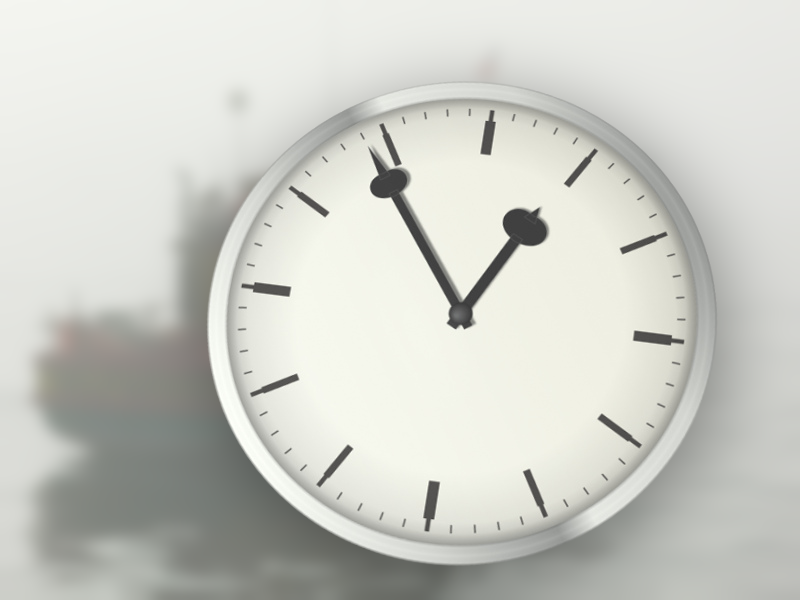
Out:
12.54
